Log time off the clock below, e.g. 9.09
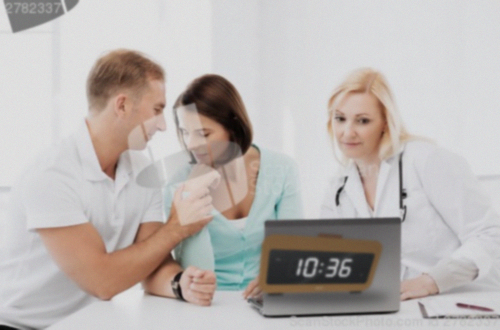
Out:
10.36
